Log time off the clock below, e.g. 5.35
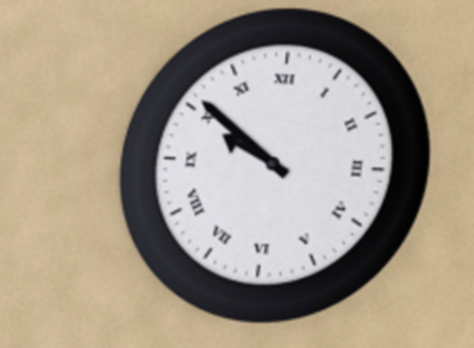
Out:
9.51
